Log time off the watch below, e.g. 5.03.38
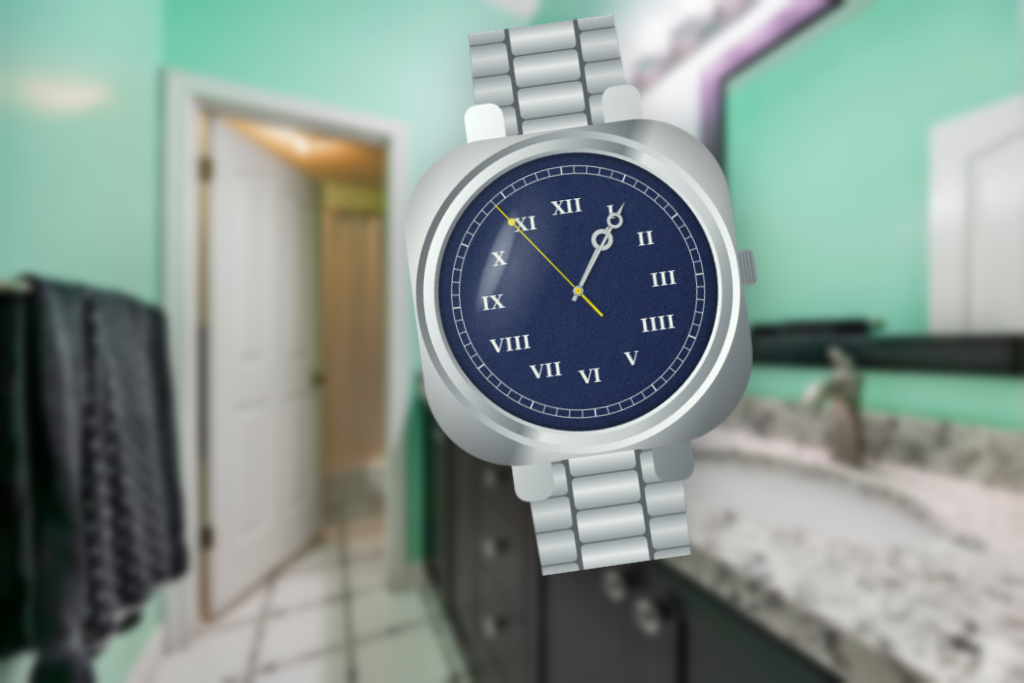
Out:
1.05.54
